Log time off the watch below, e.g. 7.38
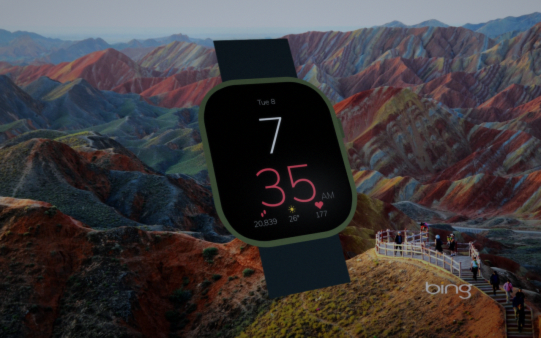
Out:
7.35
